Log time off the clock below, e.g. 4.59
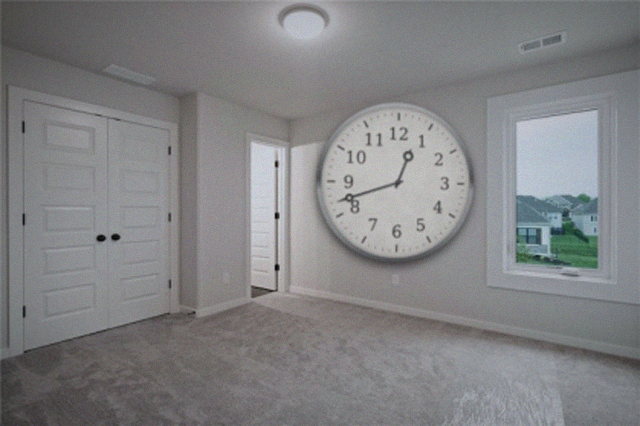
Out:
12.42
